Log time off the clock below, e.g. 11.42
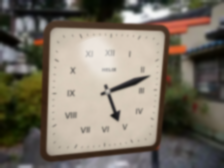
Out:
5.12
